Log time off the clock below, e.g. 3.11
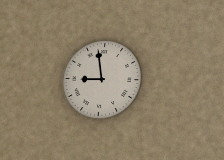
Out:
8.58
